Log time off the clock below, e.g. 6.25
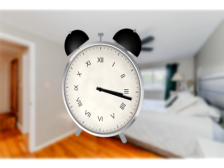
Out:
3.17
